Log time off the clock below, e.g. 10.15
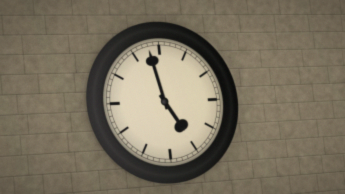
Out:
4.58
